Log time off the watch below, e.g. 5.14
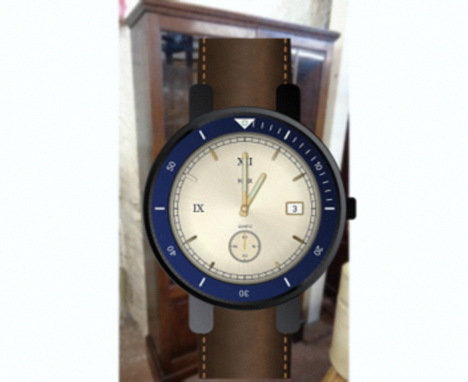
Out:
1.00
